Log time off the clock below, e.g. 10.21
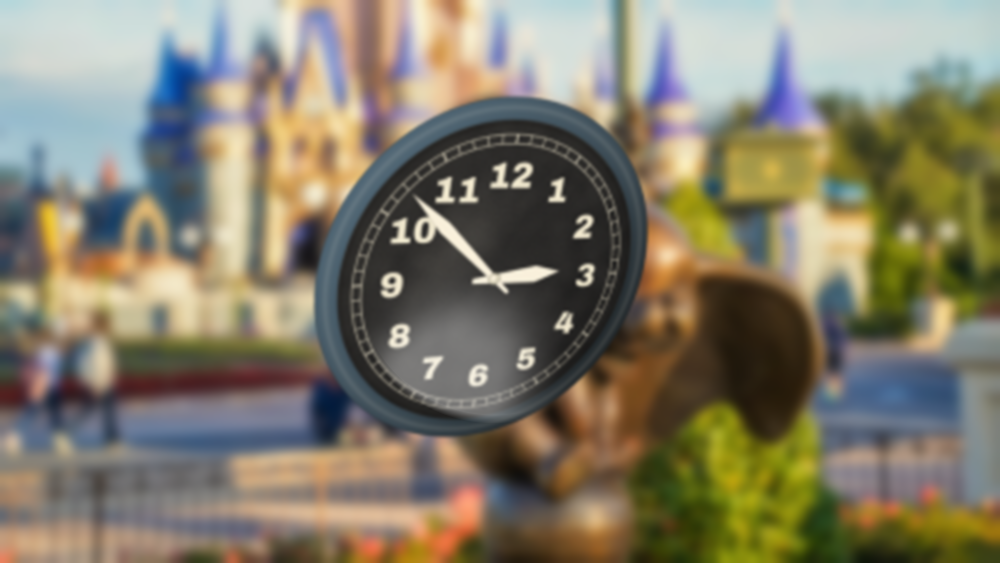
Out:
2.52
